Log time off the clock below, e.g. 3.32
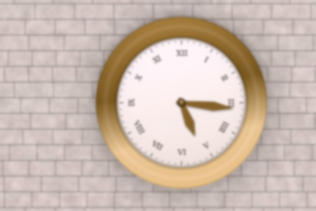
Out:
5.16
